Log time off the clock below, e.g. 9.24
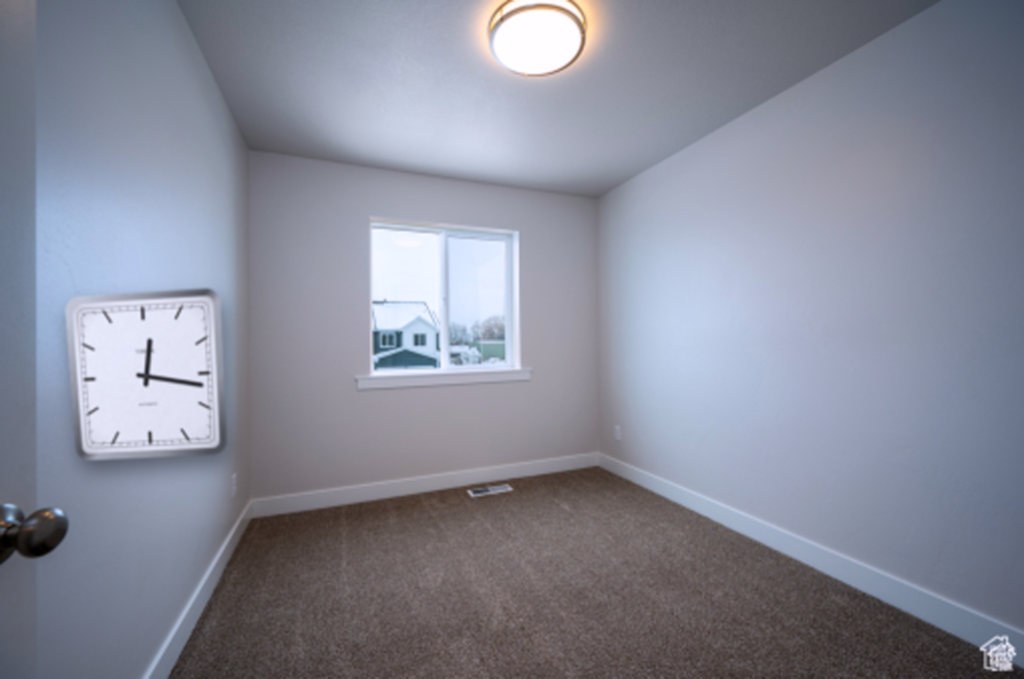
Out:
12.17
